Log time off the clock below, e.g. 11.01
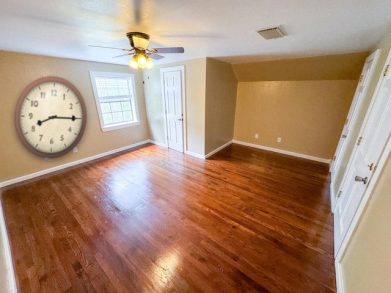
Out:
8.15
